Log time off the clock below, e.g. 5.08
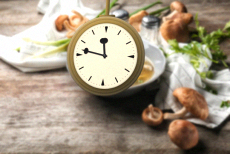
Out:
11.47
